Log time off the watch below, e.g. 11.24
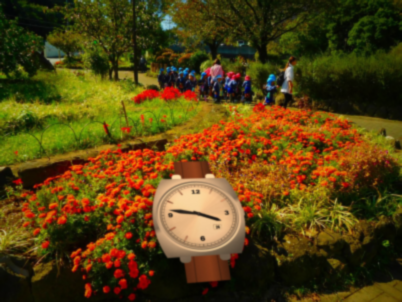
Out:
3.47
